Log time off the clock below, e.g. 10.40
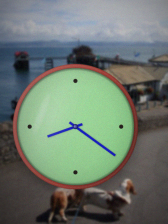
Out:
8.21
